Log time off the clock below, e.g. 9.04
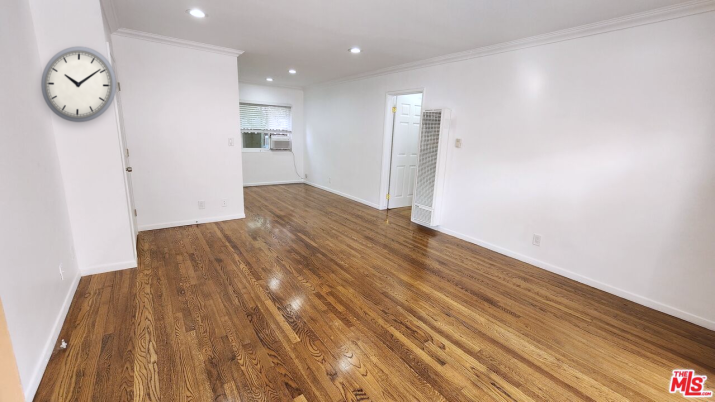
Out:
10.09
